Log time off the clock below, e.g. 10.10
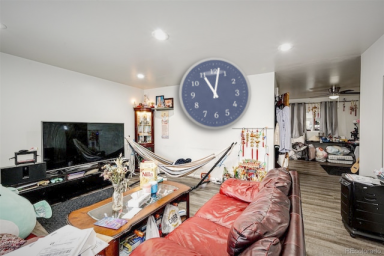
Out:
11.02
